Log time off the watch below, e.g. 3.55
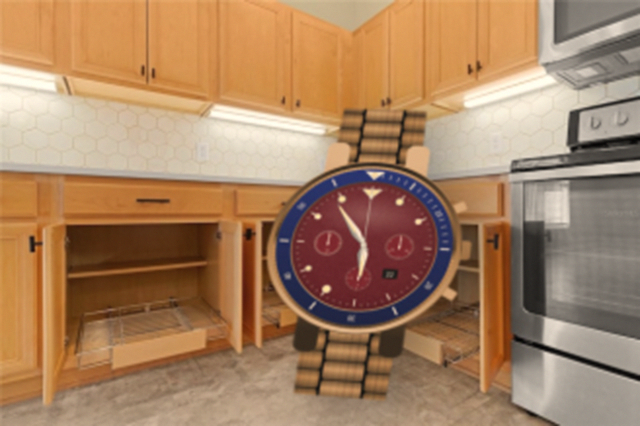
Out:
5.54
